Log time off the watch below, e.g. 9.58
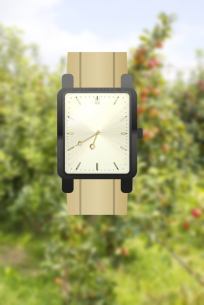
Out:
6.40
